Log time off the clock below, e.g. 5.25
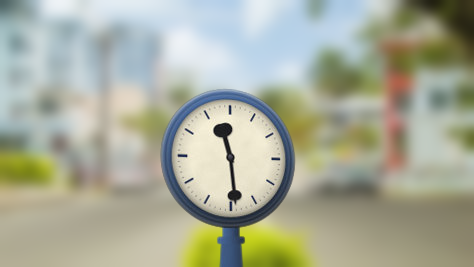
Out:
11.29
